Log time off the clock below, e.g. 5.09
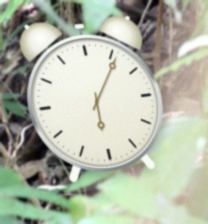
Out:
6.06
